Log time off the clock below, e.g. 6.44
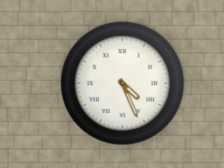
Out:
4.26
